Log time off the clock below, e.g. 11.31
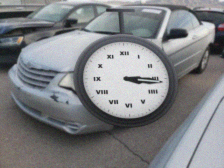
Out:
3.16
